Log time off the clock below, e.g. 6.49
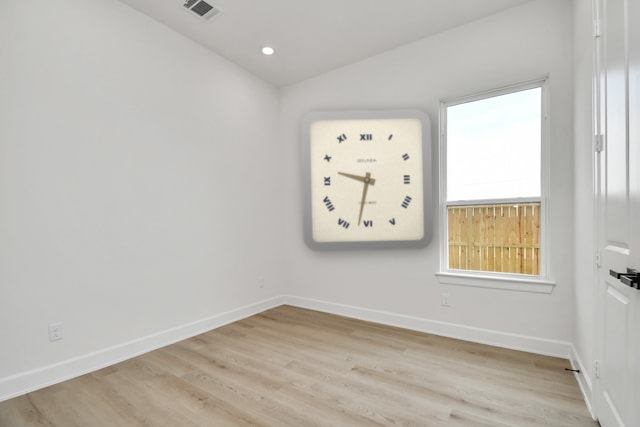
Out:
9.32
